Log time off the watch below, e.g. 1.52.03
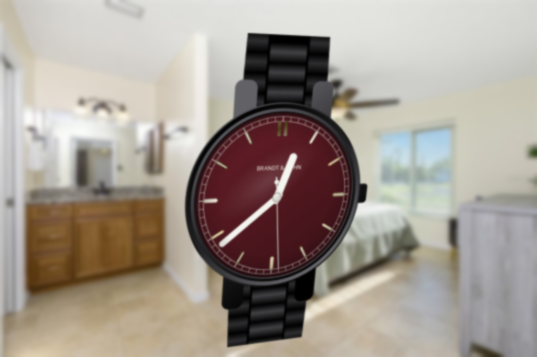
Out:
12.38.29
